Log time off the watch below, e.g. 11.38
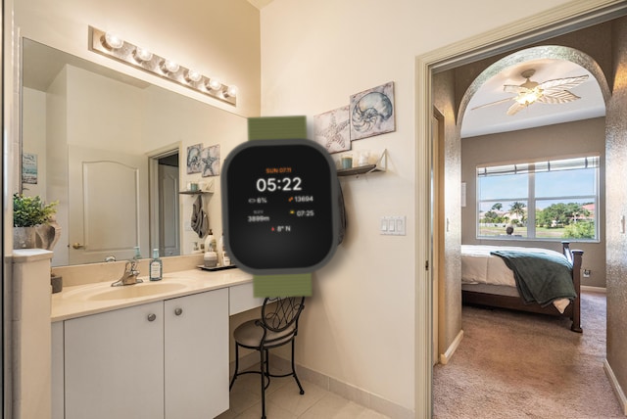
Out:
5.22
